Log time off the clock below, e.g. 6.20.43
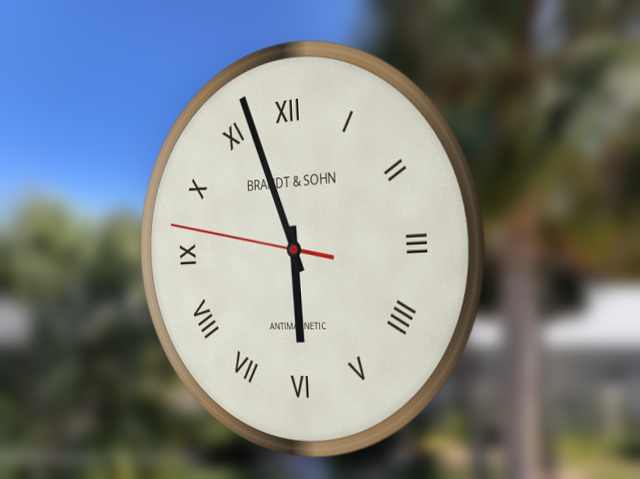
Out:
5.56.47
